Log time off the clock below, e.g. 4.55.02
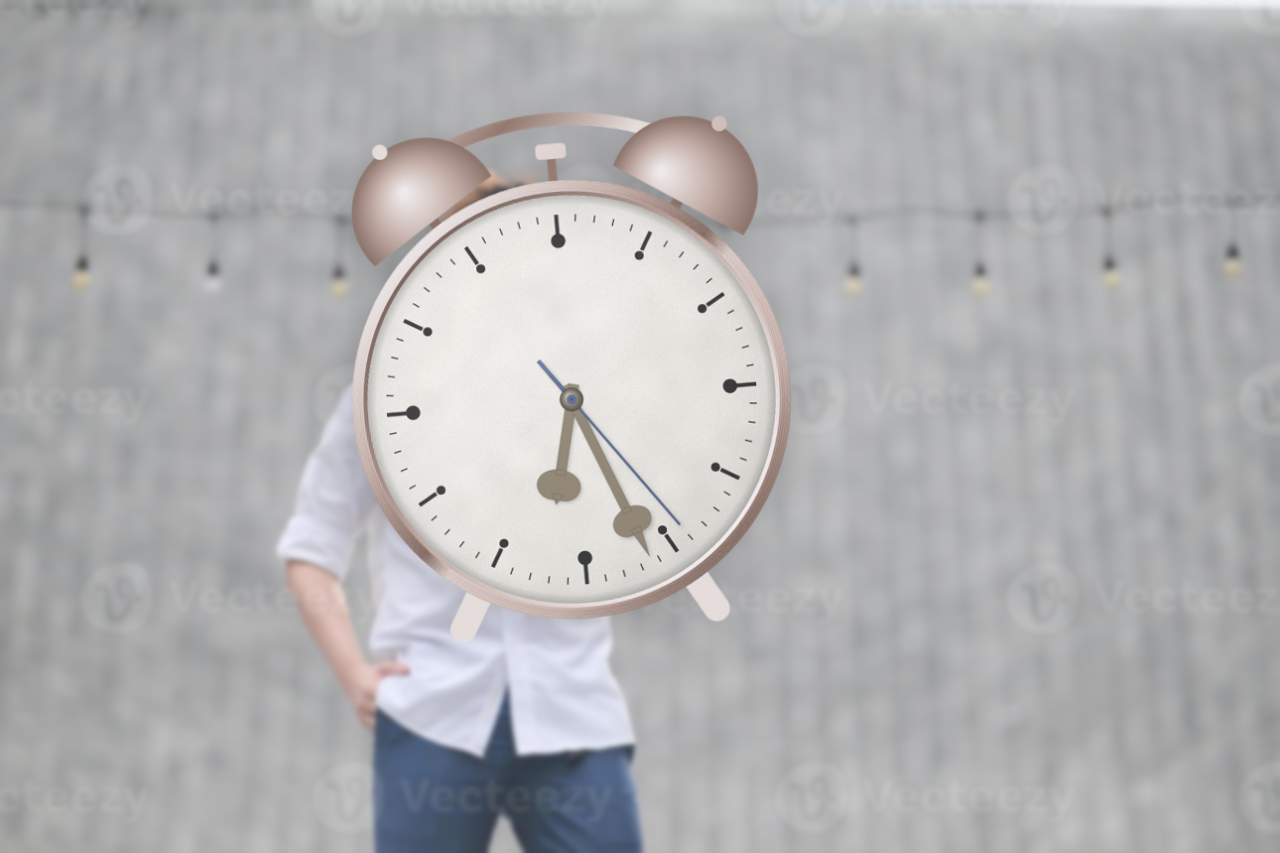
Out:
6.26.24
